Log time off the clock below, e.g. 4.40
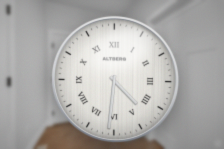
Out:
4.31
